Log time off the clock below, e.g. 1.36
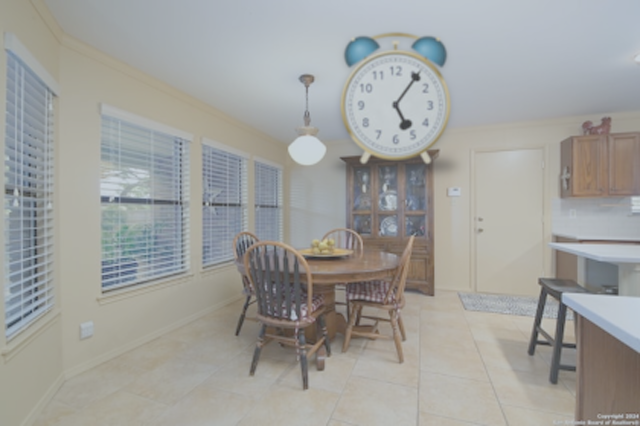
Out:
5.06
